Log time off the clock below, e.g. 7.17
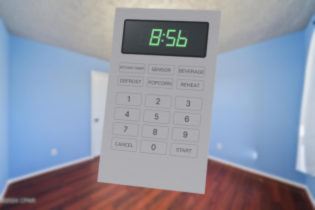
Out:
8.56
